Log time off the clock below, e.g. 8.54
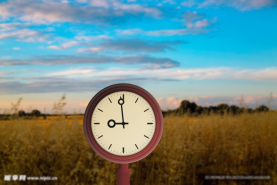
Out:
8.59
